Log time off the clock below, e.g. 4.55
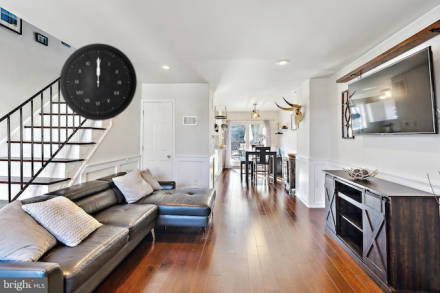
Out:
12.00
